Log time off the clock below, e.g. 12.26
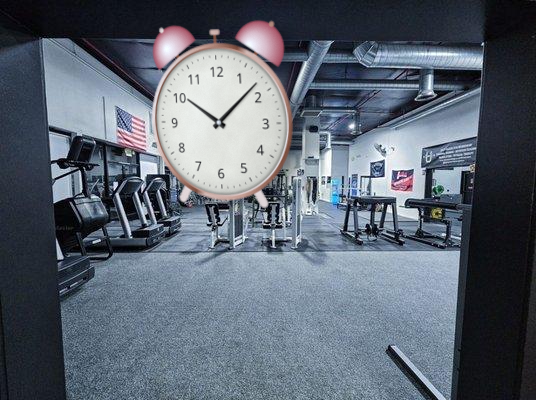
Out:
10.08
